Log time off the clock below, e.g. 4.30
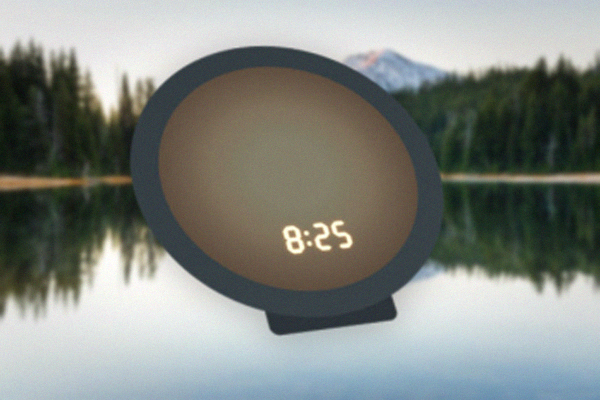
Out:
8.25
